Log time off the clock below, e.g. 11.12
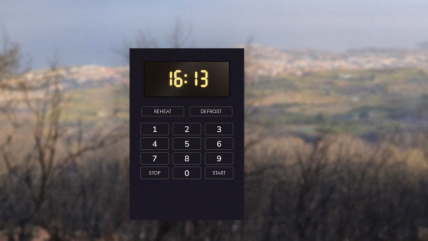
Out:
16.13
